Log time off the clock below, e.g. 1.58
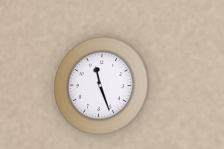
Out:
11.26
